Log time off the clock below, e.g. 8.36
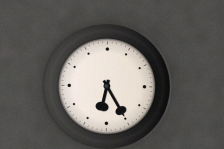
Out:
6.25
